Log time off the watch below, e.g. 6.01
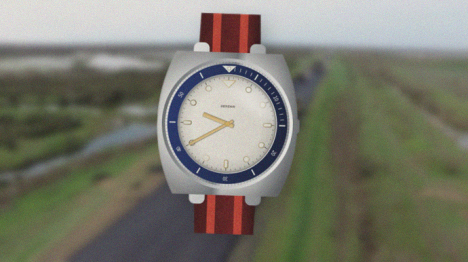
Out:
9.40
